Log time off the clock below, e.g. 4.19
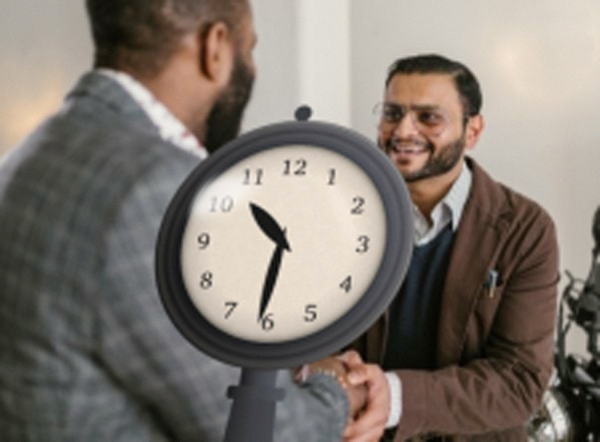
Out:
10.31
